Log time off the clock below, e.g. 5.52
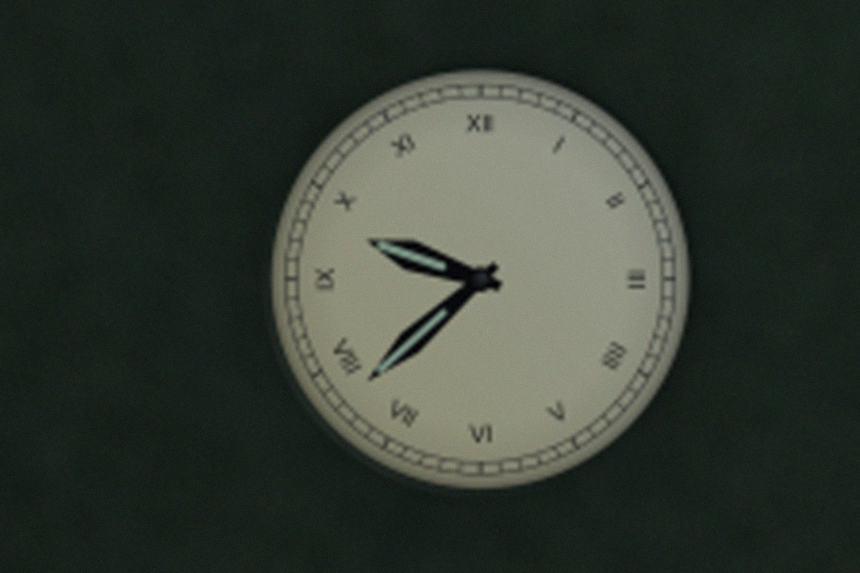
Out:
9.38
